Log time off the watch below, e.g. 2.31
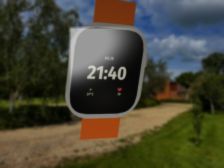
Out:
21.40
